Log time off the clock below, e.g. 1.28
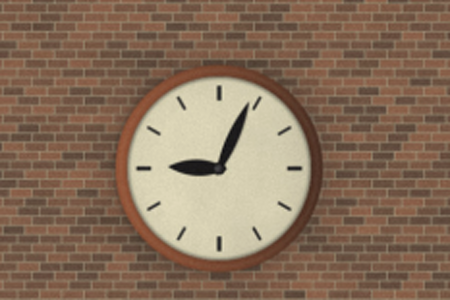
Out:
9.04
